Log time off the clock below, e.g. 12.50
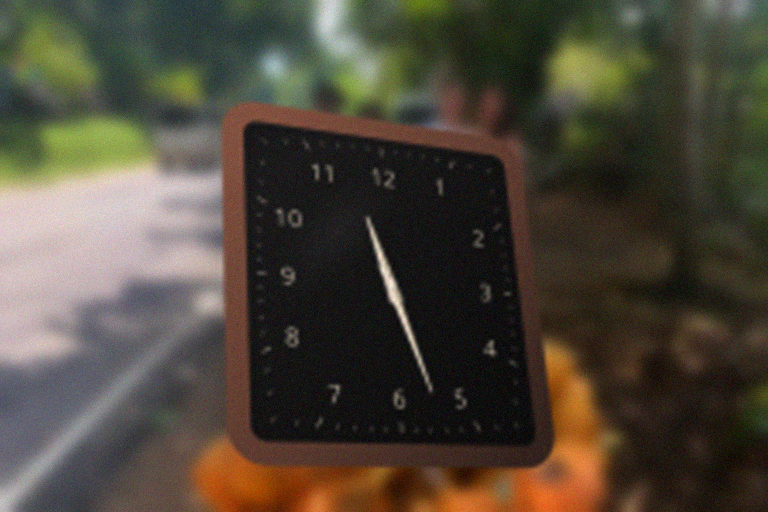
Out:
11.27
